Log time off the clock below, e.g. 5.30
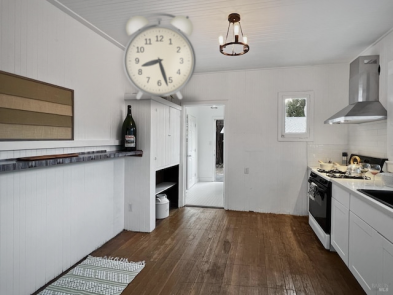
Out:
8.27
